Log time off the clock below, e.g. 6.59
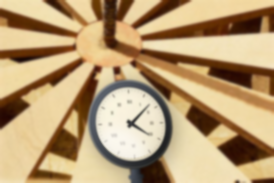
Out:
4.08
